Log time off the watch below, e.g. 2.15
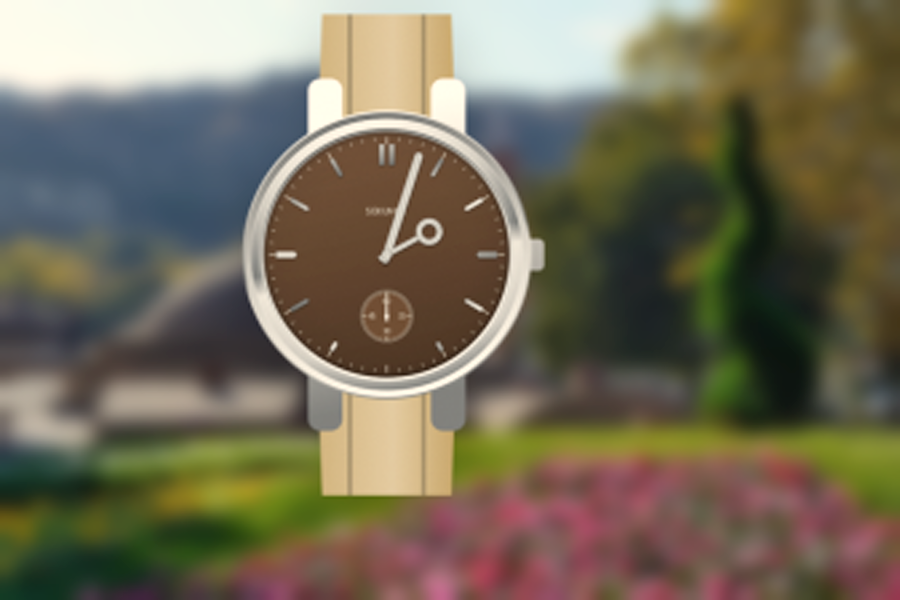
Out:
2.03
